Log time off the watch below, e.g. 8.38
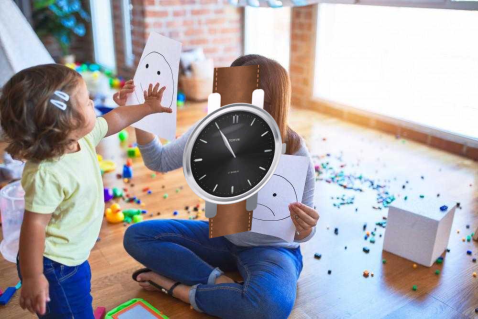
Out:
10.55
